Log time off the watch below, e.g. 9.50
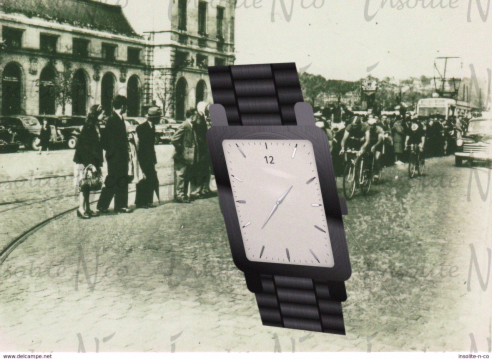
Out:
1.37
